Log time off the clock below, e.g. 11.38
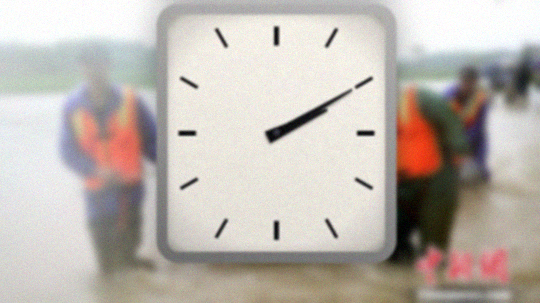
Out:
2.10
